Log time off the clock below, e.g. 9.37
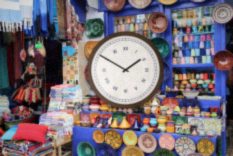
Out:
1.50
